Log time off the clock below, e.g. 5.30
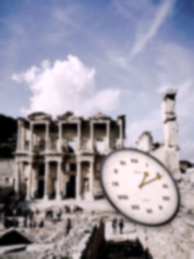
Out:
1.11
